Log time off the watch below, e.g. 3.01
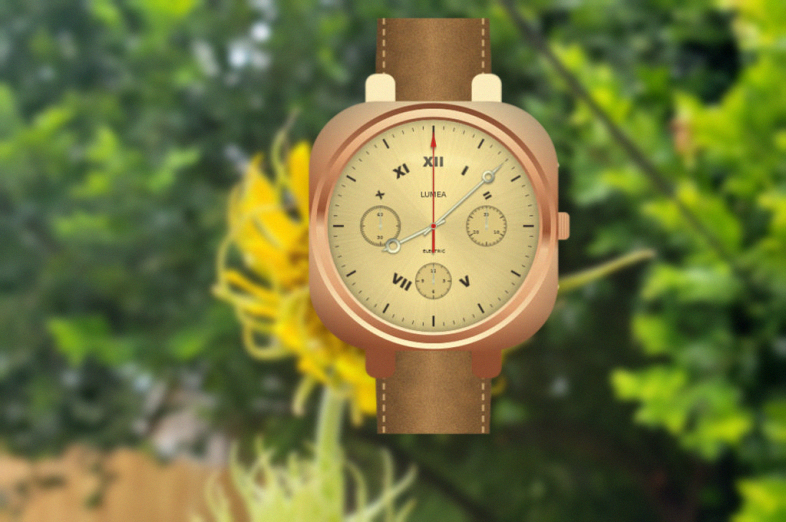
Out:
8.08
